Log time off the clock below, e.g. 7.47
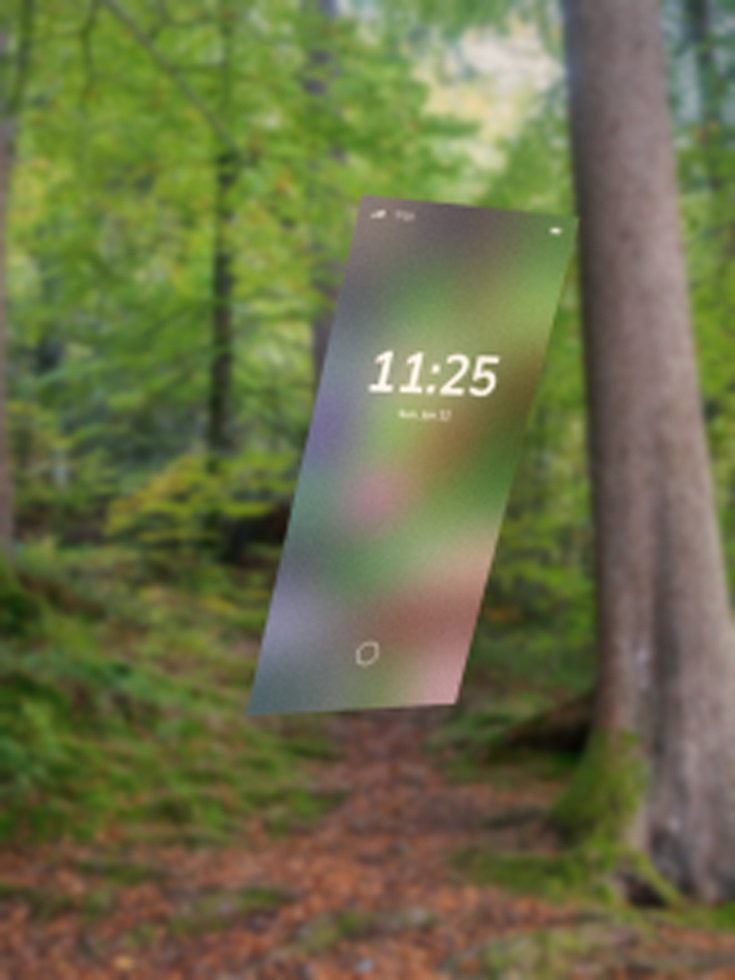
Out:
11.25
